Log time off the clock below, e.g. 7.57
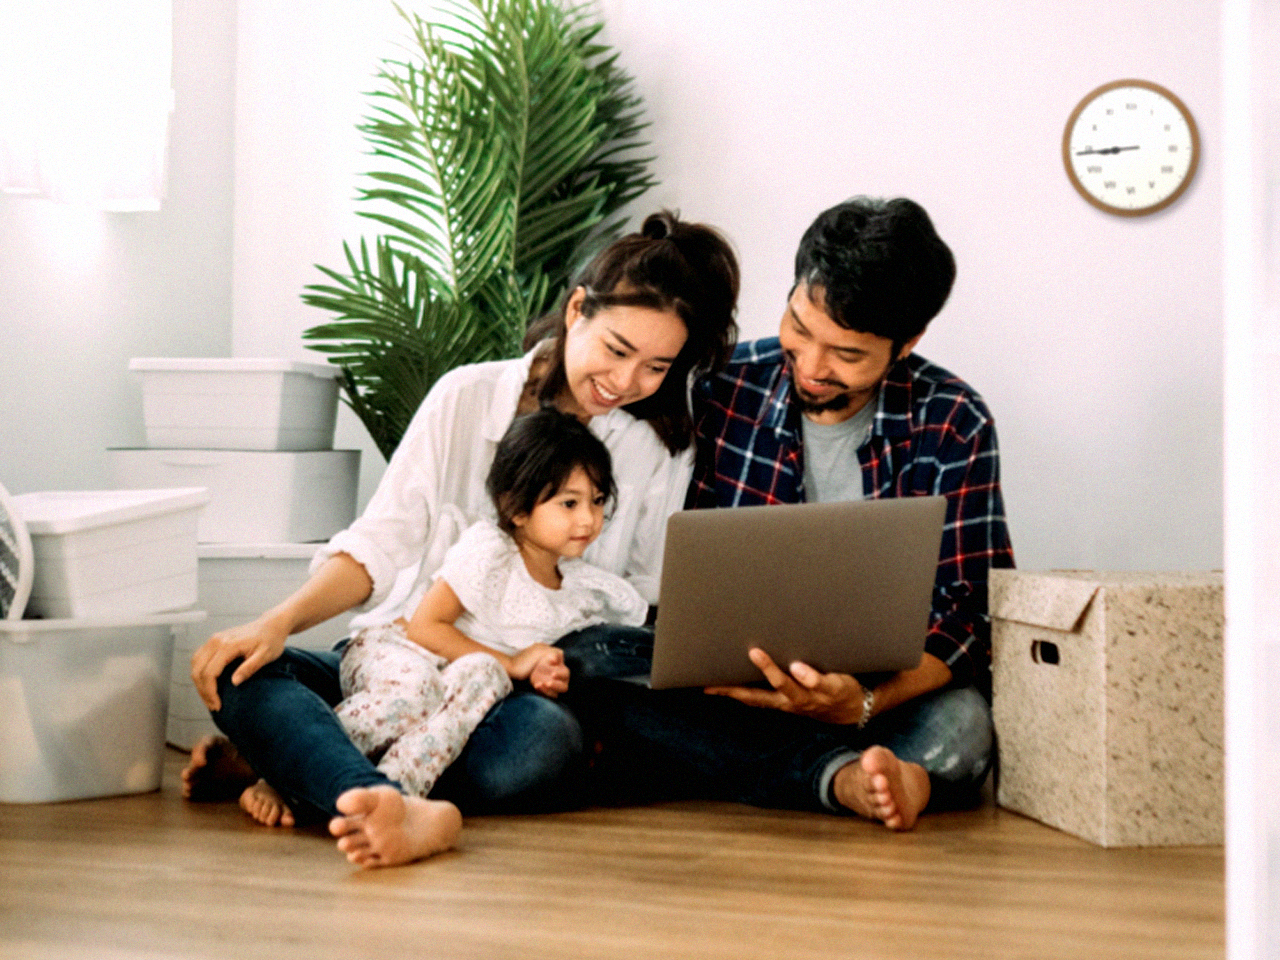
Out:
8.44
